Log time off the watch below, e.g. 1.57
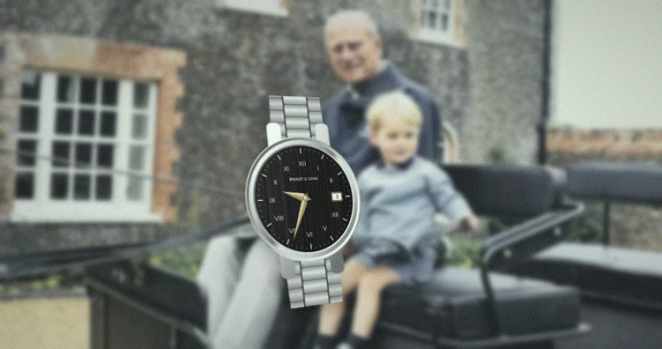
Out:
9.34
